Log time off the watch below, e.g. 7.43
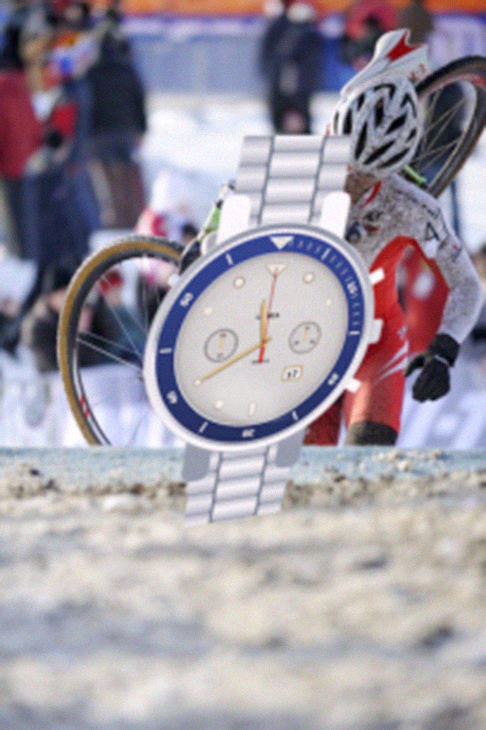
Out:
11.40
